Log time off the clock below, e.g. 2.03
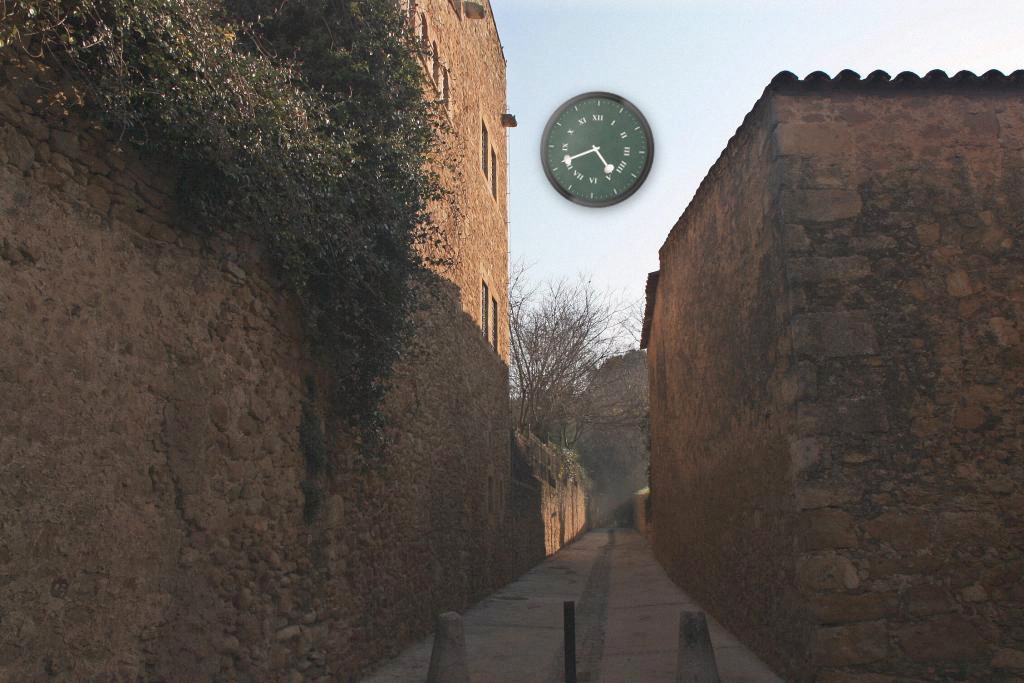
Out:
4.41
